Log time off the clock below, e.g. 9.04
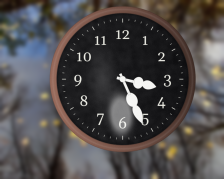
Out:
3.26
